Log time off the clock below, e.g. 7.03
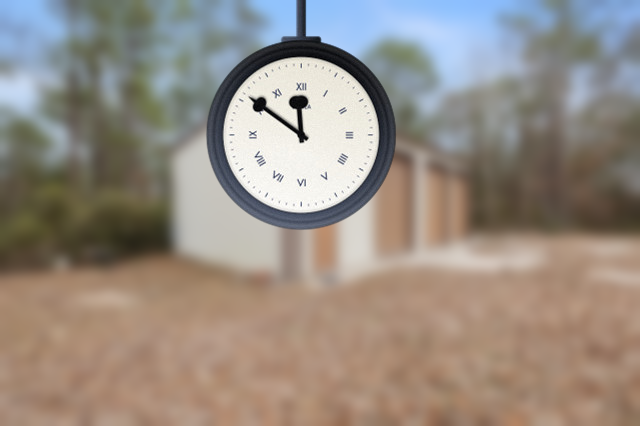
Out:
11.51
